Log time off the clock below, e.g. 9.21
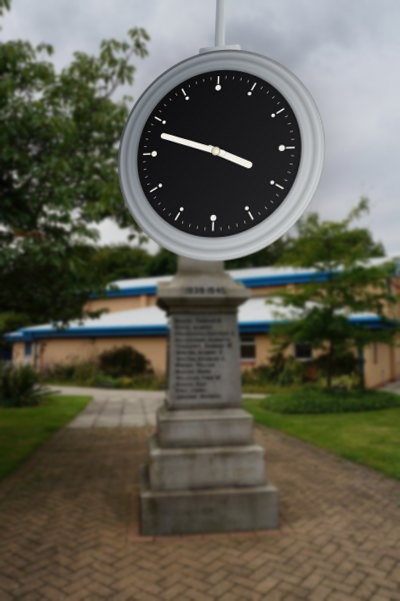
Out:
3.48
